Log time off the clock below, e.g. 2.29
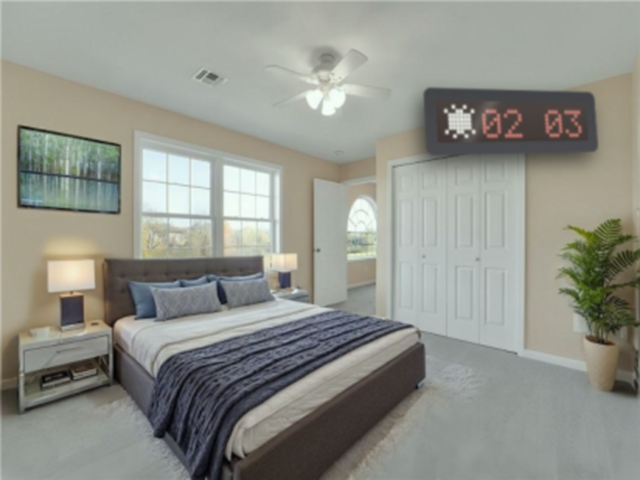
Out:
2.03
